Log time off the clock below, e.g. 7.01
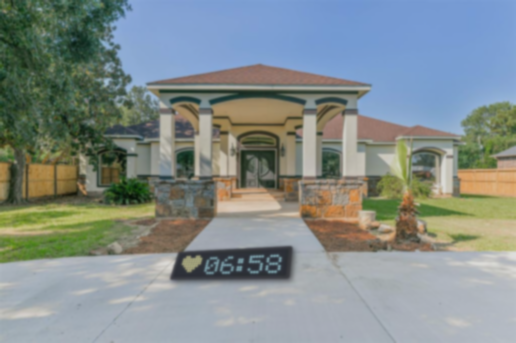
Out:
6.58
